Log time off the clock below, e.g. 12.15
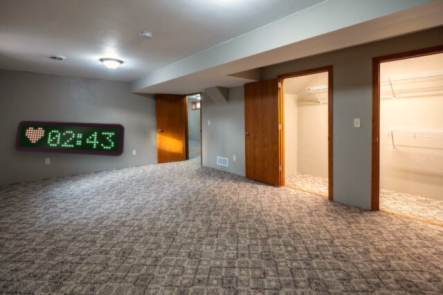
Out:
2.43
